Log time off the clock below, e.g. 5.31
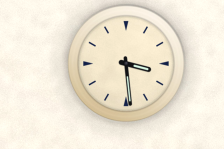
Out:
3.29
